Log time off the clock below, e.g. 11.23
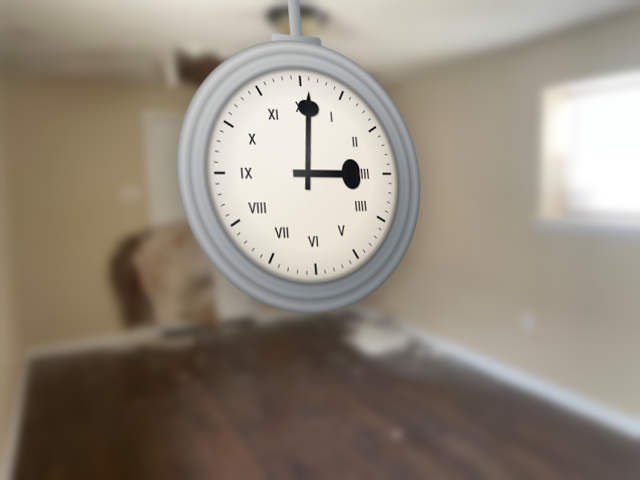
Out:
3.01
